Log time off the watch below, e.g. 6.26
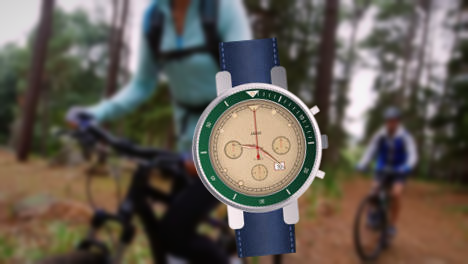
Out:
9.22
